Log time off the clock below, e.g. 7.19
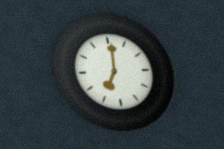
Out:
7.01
